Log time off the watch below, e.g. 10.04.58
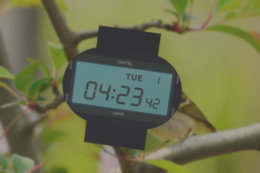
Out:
4.23.42
